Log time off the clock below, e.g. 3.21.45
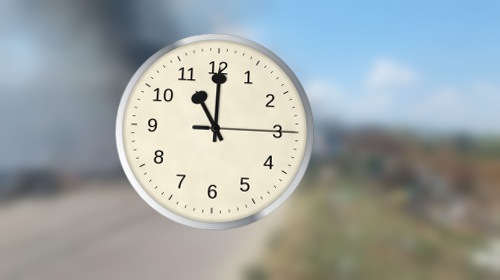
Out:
11.00.15
